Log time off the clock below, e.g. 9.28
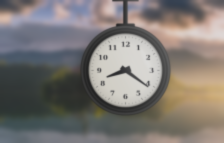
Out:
8.21
